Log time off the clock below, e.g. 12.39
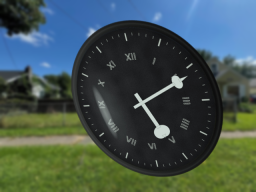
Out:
5.11
